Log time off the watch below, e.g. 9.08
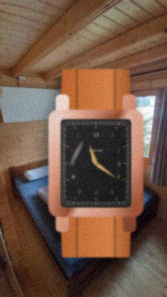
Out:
11.21
